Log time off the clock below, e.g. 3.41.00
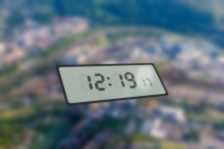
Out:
12.19.17
